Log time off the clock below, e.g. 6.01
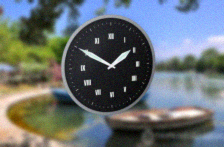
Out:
1.50
